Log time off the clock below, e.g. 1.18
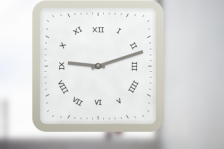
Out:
9.12
